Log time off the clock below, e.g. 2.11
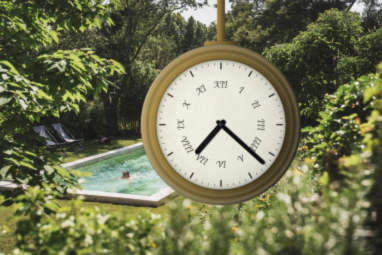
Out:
7.22
